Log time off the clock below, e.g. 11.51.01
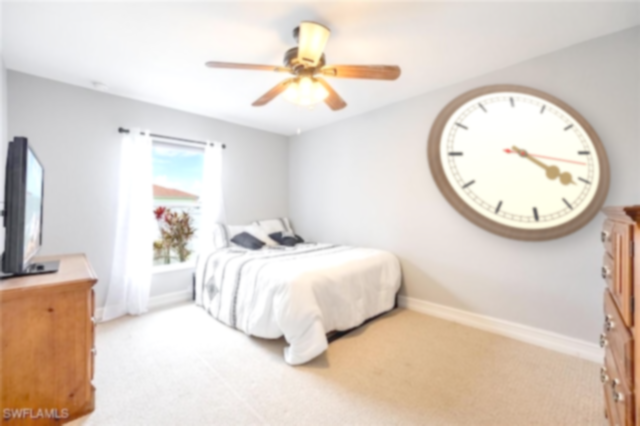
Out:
4.21.17
